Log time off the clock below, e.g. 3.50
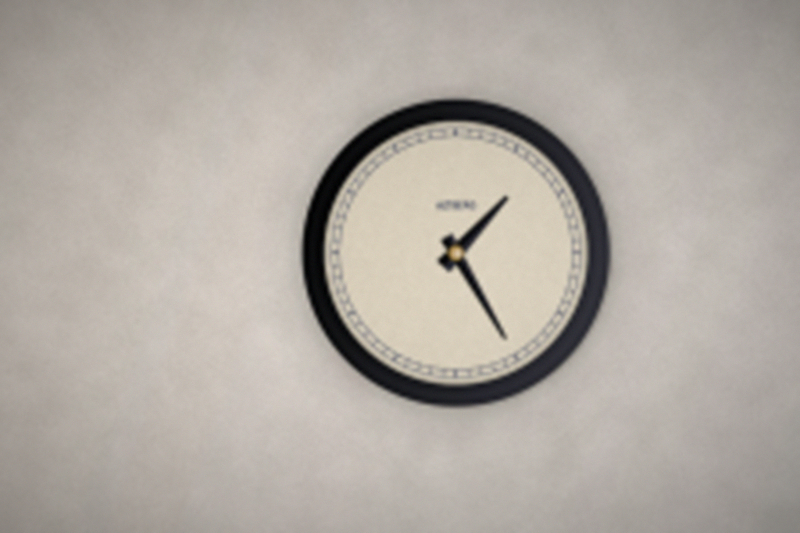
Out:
1.25
